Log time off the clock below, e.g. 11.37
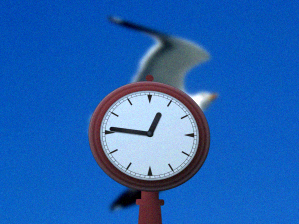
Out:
12.46
